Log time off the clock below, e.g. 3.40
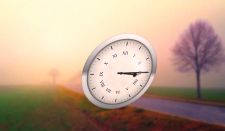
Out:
3.15
